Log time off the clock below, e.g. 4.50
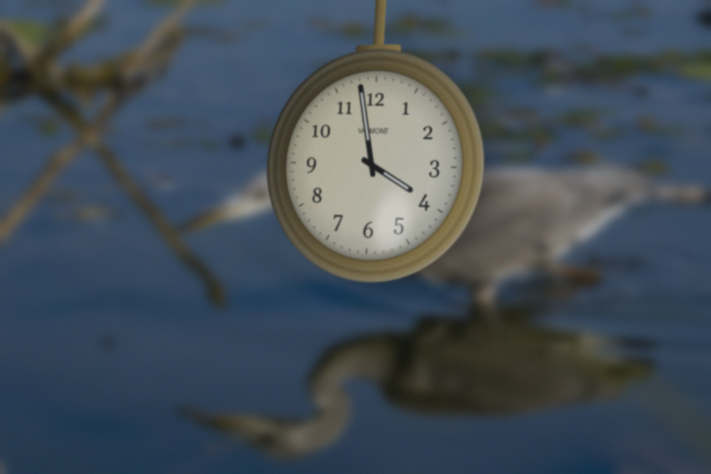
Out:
3.58
